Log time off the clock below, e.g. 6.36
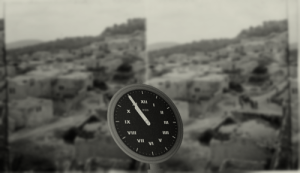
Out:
10.55
